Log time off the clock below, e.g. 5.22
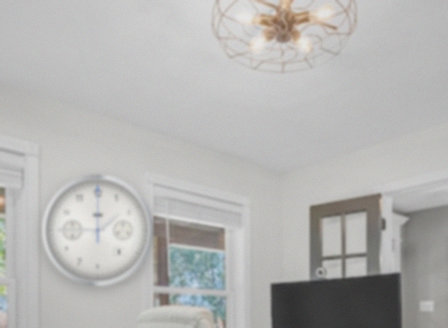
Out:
1.45
